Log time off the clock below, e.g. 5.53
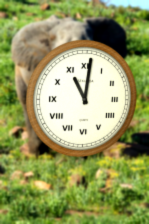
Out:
11.01
